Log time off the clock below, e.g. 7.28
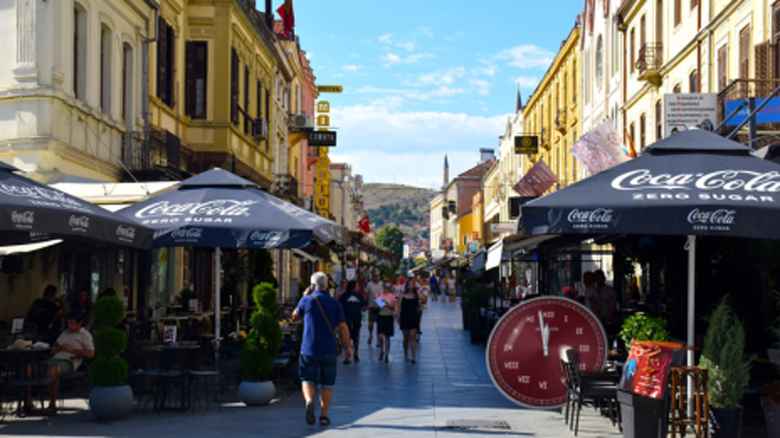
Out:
11.58
